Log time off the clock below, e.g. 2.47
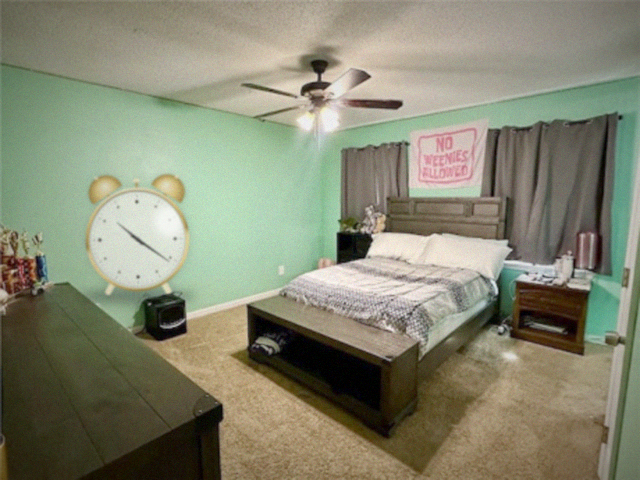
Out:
10.21
